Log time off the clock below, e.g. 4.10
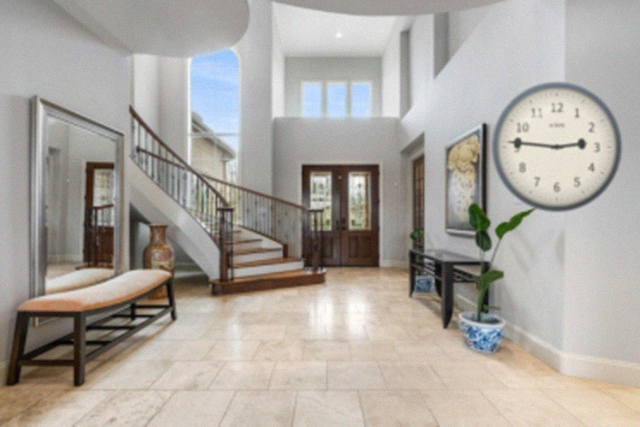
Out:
2.46
